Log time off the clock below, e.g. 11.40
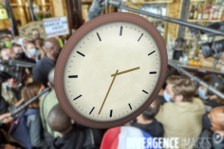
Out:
2.33
